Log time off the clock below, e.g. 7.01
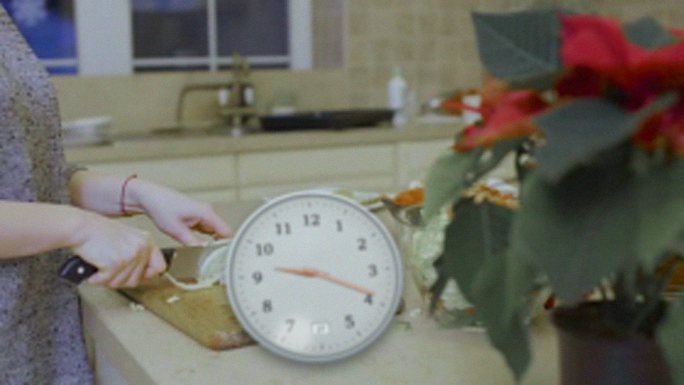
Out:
9.19
